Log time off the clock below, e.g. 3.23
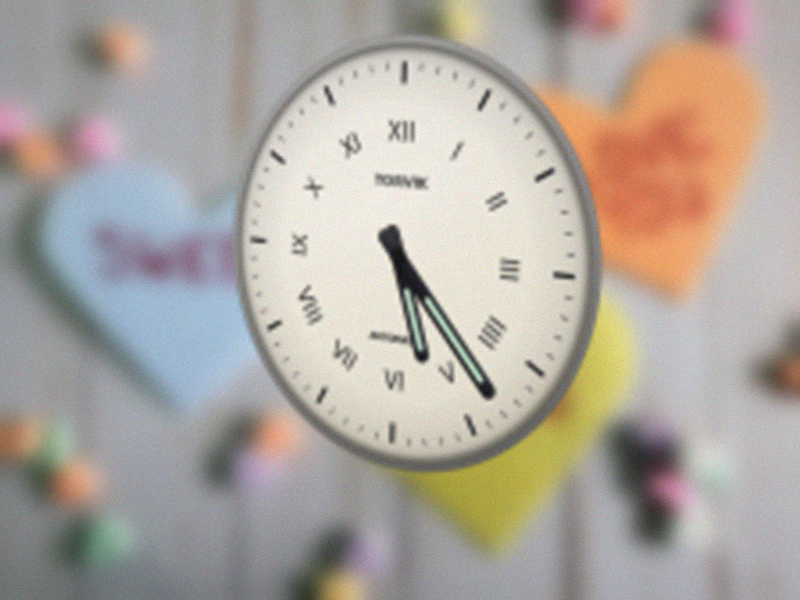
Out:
5.23
